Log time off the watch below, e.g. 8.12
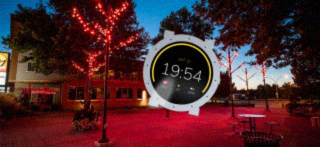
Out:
19.54
